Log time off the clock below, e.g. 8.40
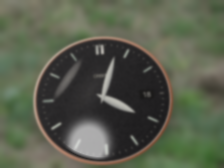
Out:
4.03
